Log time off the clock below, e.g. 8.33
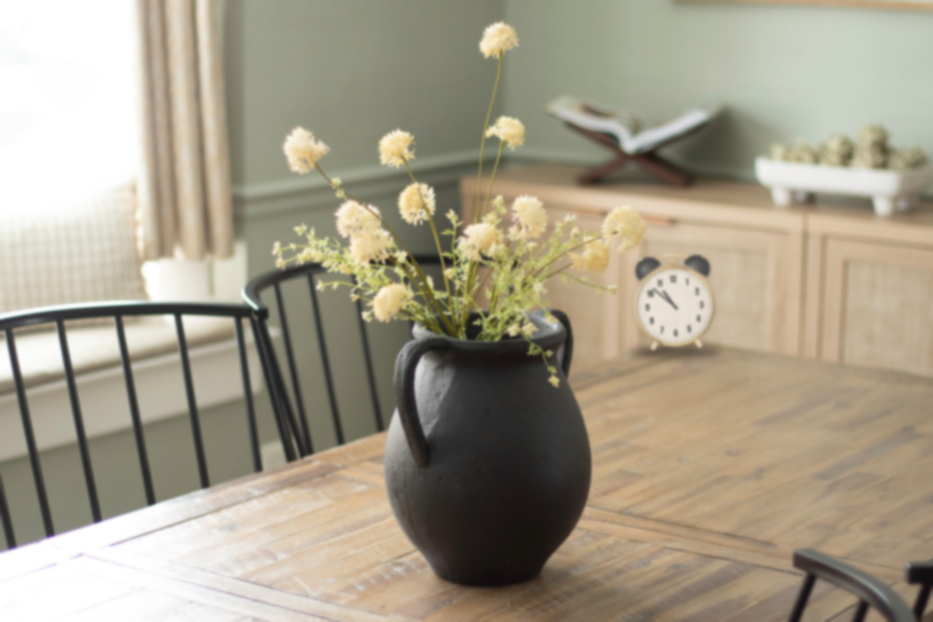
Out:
10.52
